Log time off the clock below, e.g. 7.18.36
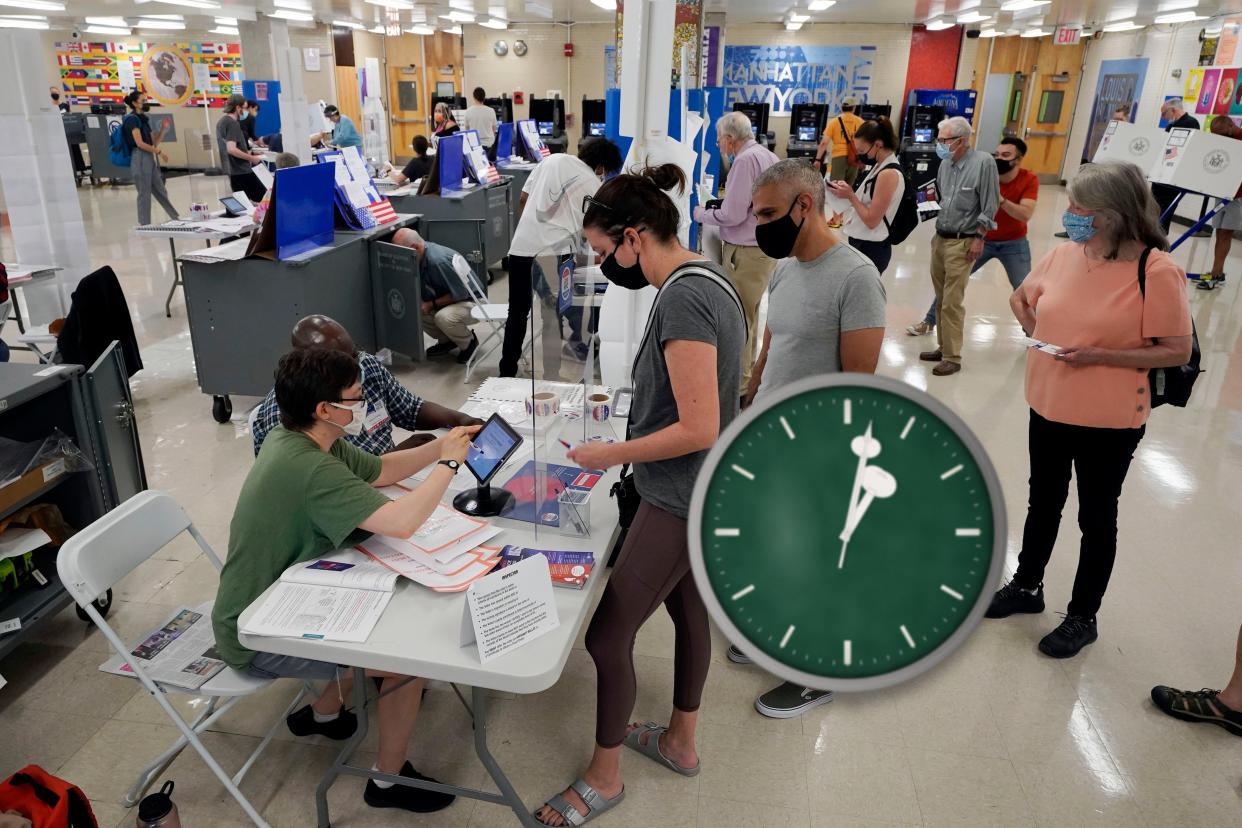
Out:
1.02.02
